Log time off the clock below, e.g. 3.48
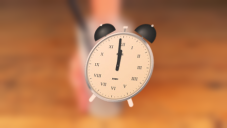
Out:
11.59
